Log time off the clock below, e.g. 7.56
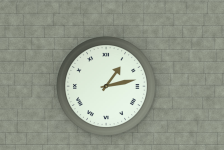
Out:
1.13
